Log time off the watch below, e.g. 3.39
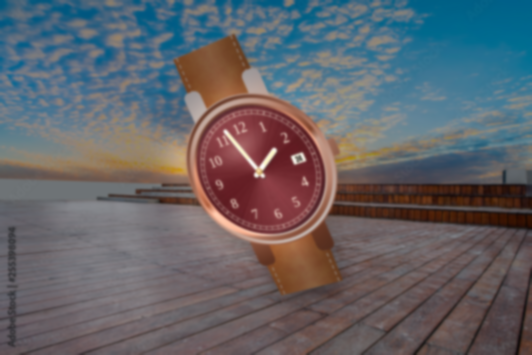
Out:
1.57
